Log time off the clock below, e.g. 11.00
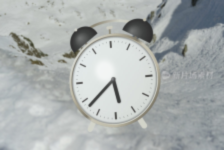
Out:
5.38
